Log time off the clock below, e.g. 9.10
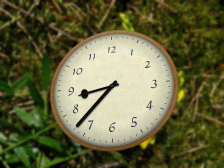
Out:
8.37
